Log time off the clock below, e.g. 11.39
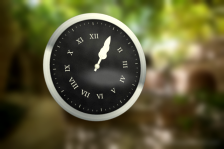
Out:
1.05
